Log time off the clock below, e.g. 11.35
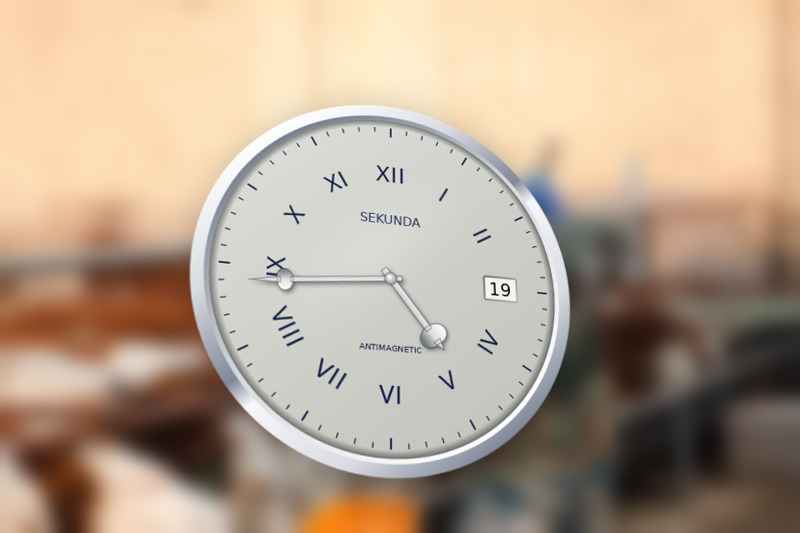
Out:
4.44
